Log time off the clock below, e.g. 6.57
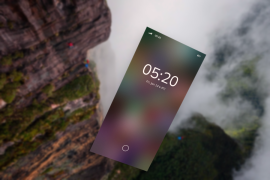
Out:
5.20
